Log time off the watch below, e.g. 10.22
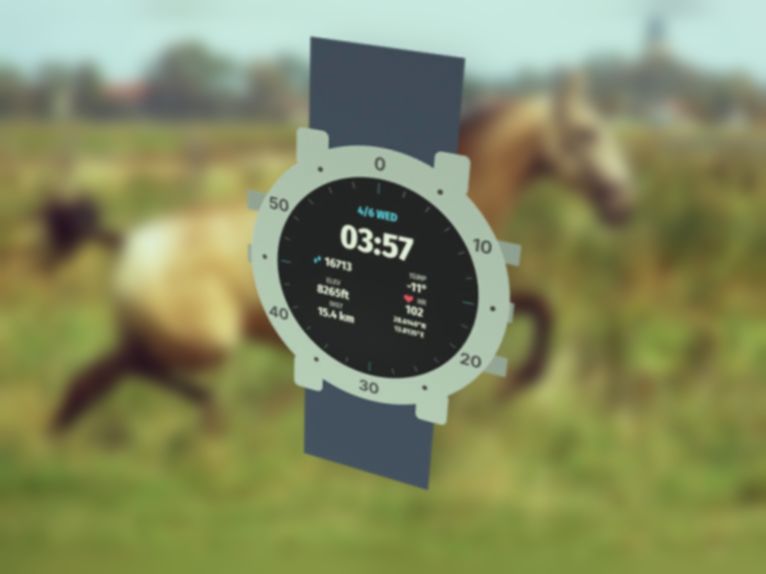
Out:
3.57
